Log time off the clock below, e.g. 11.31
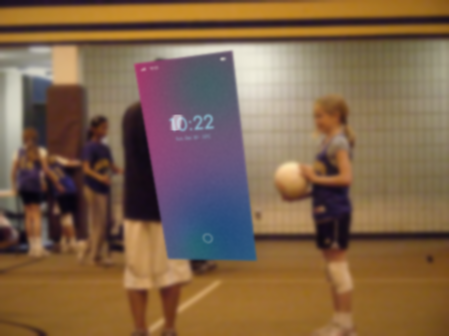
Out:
10.22
